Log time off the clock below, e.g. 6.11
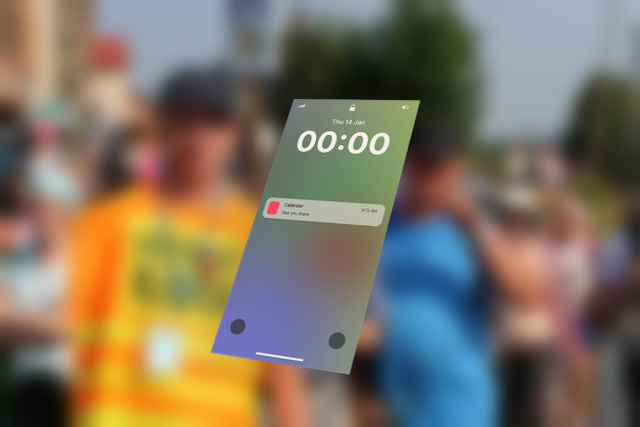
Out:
0.00
